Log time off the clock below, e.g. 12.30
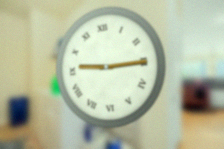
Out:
9.15
